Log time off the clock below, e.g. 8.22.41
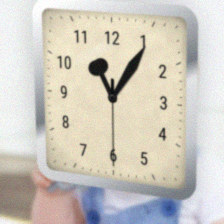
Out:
11.05.30
